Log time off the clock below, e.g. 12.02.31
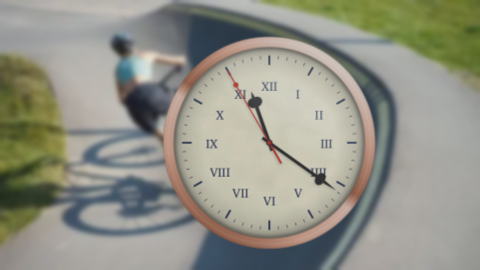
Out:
11.20.55
